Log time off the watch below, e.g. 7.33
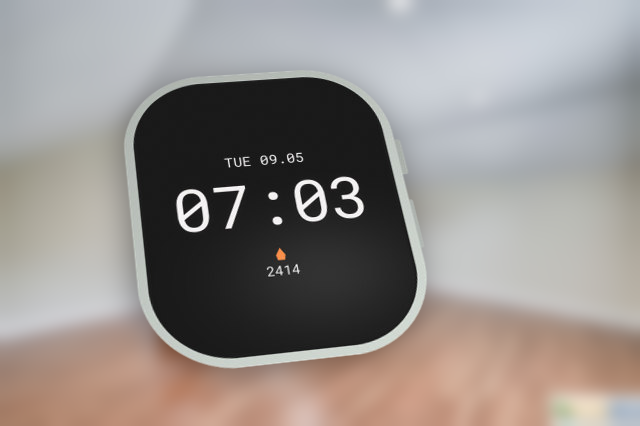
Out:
7.03
